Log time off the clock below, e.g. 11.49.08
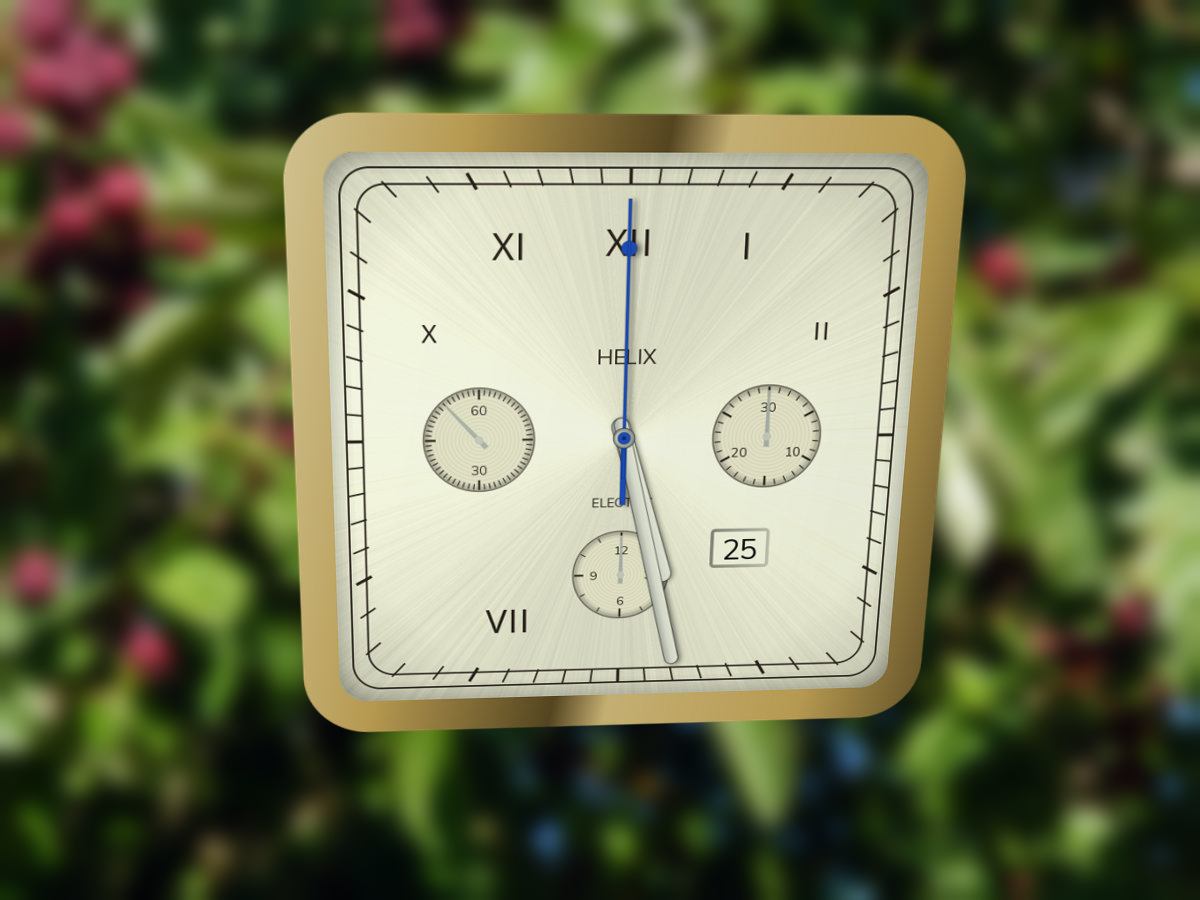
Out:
5.27.53
